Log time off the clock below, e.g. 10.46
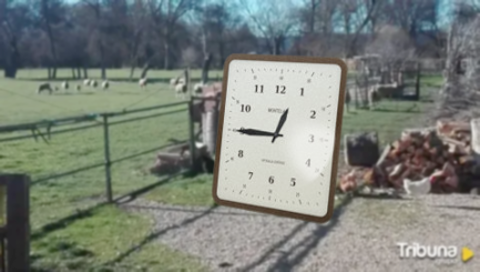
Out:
12.45
